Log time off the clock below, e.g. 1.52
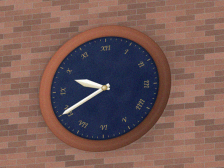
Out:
9.40
